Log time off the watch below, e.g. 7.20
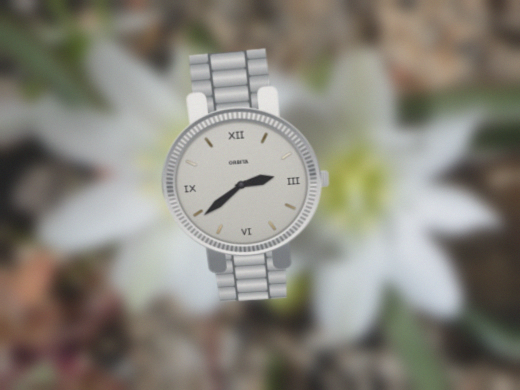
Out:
2.39
